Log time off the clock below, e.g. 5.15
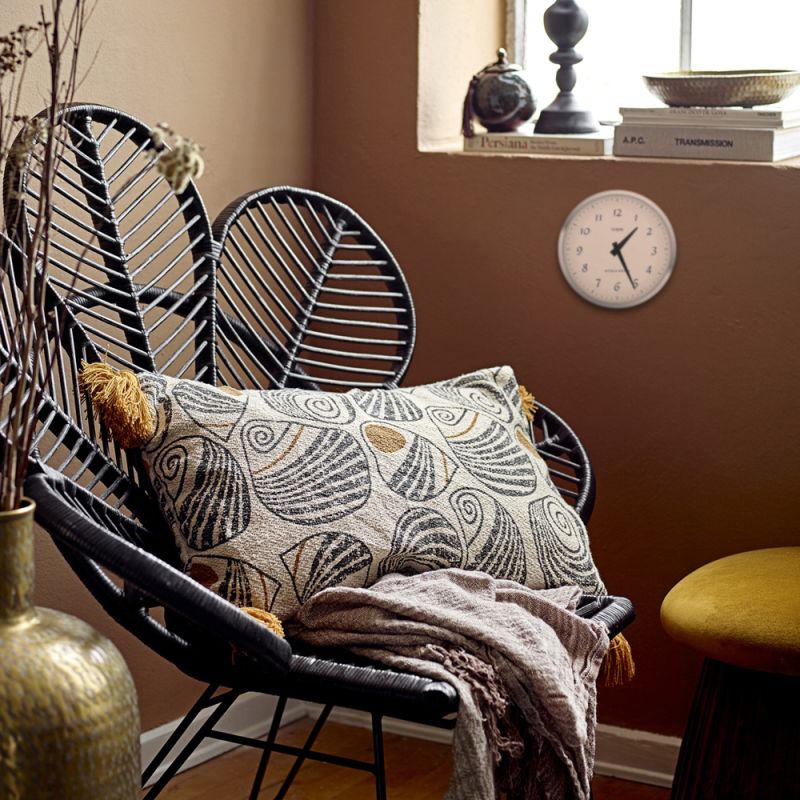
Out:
1.26
